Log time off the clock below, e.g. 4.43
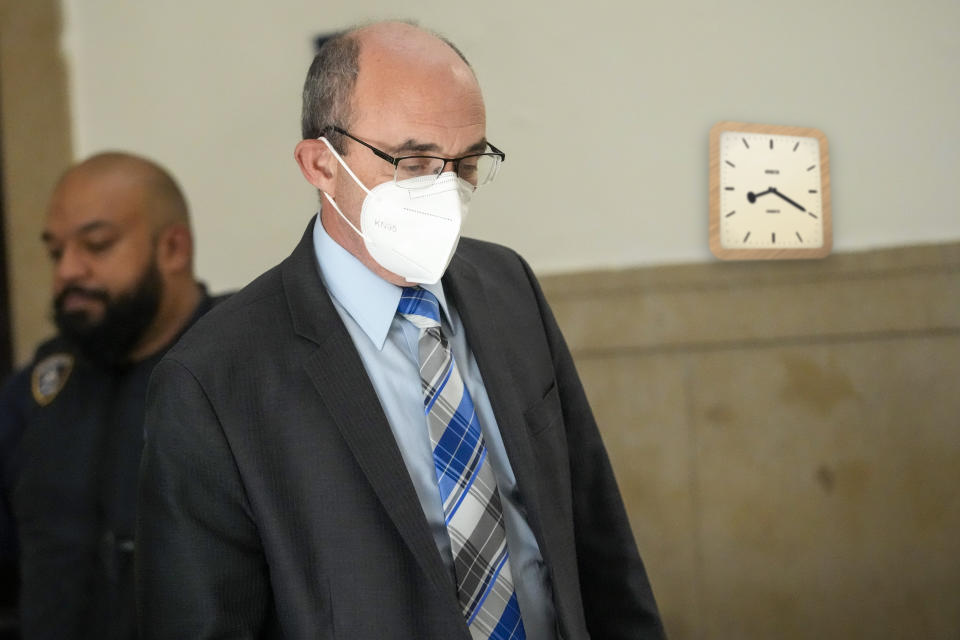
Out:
8.20
